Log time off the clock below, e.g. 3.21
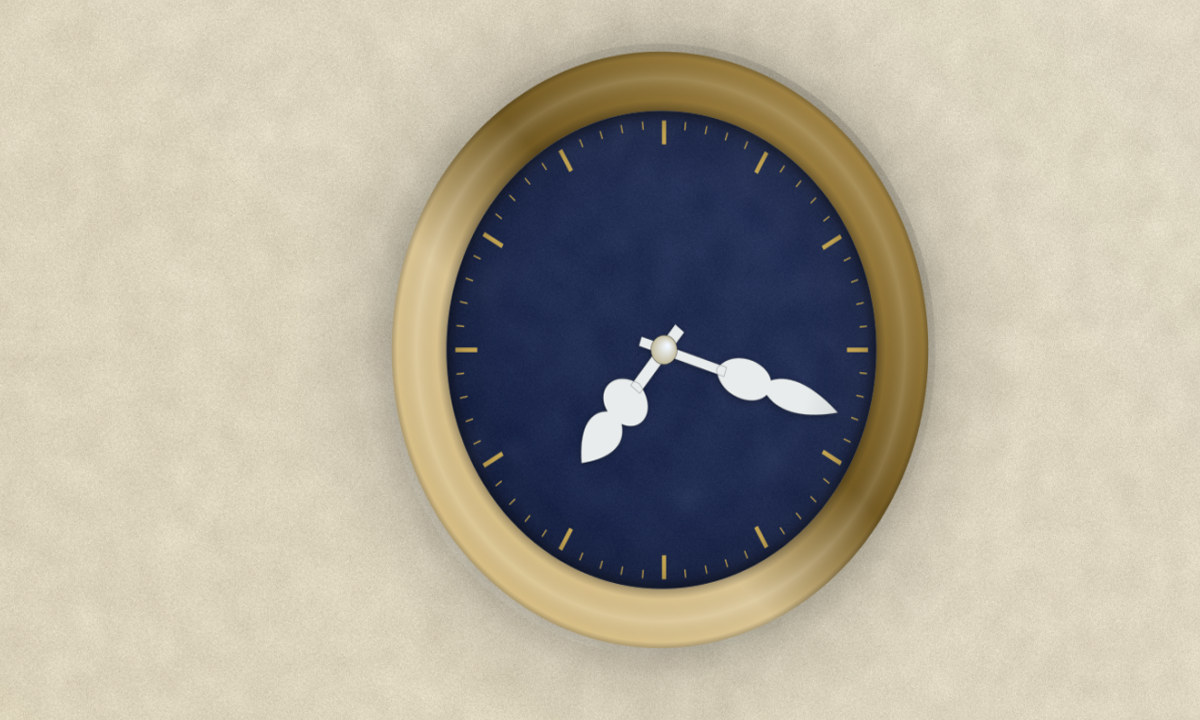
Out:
7.18
